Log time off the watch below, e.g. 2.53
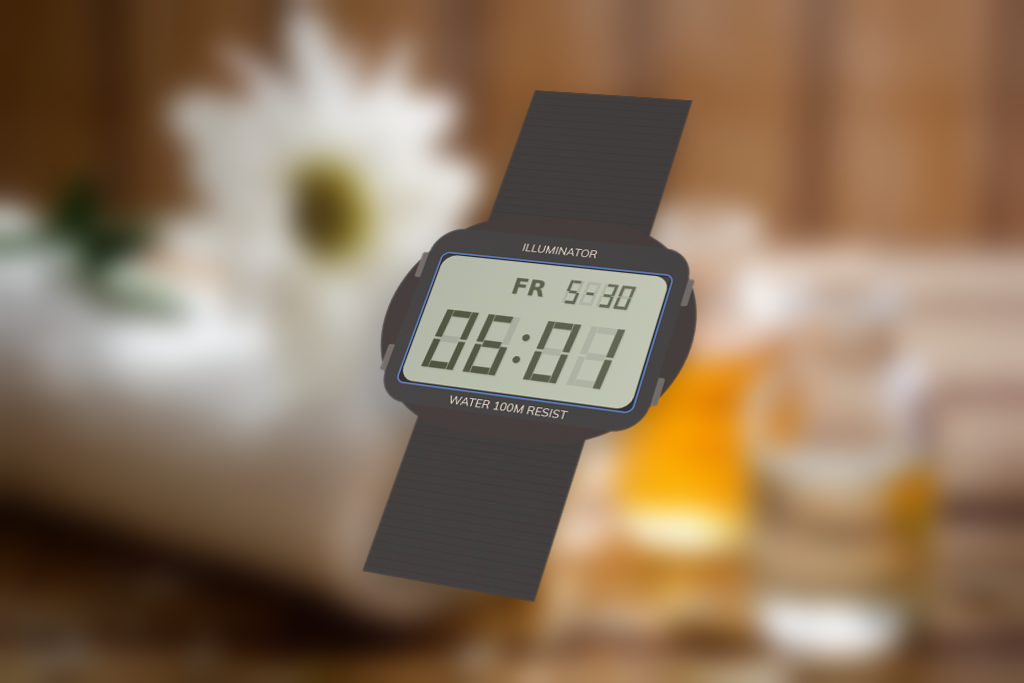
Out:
6.01
